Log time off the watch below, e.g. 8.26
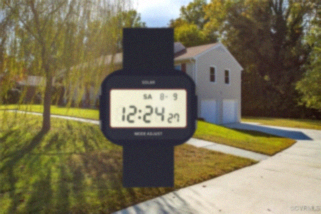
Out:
12.24
